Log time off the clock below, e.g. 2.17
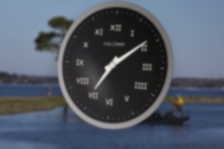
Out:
7.09
